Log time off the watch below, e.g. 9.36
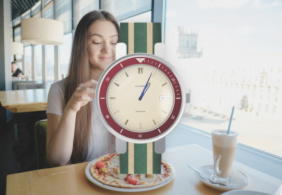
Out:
1.04
